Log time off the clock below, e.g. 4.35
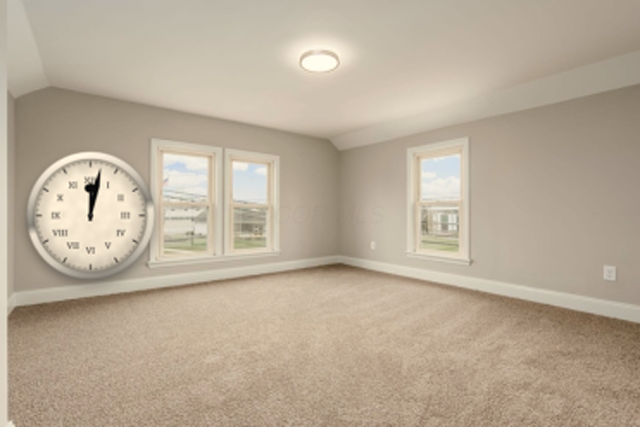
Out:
12.02
